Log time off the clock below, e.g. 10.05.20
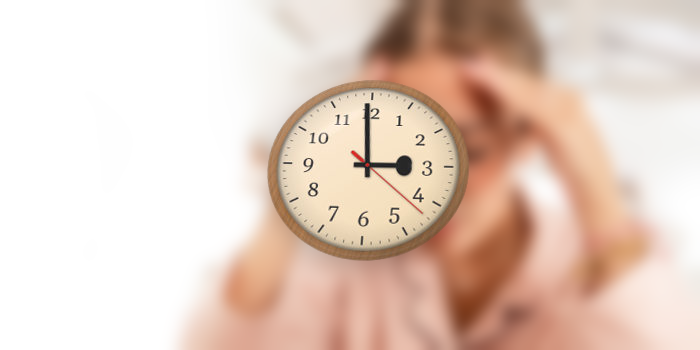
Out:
2.59.22
